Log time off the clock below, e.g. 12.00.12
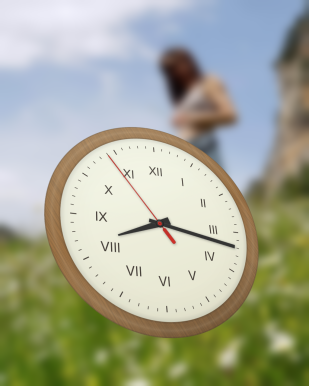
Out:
8.16.54
